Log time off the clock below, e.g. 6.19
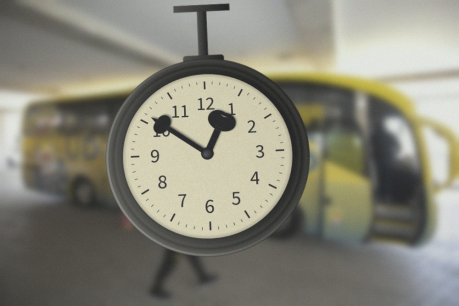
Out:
12.51
